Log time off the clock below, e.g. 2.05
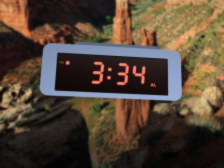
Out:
3.34
